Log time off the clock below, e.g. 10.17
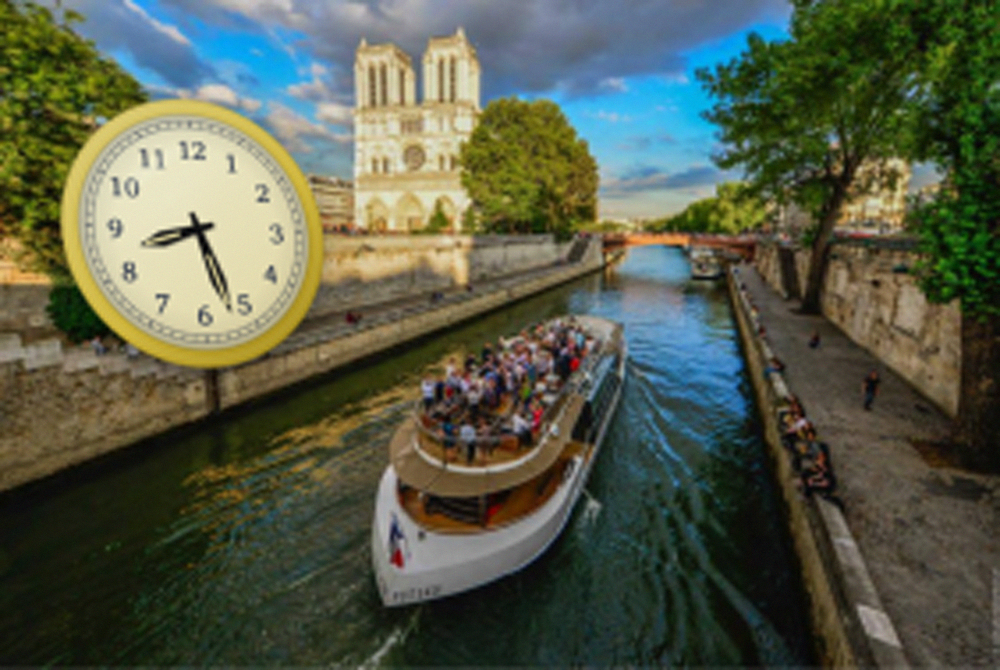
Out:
8.27
